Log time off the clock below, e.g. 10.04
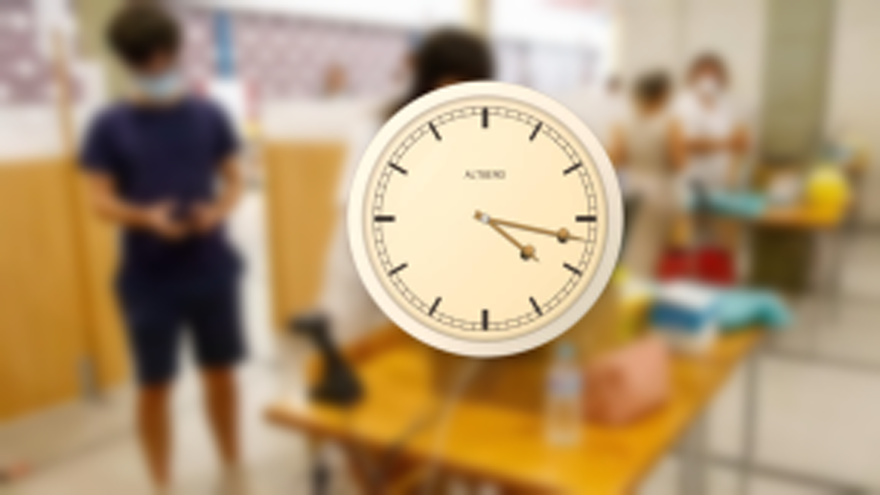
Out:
4.17
